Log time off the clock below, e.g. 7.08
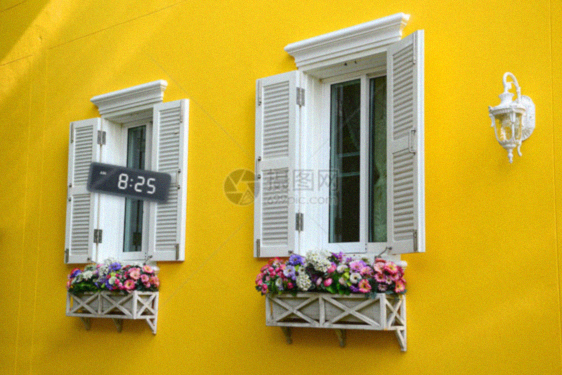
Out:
8.25
